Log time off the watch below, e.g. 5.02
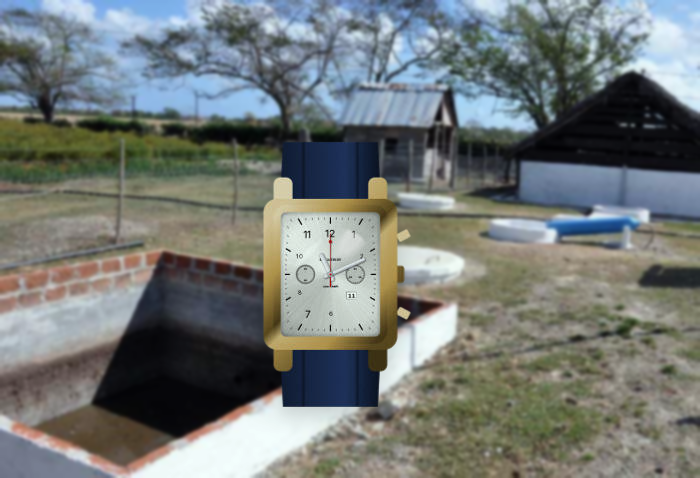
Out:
11.11
